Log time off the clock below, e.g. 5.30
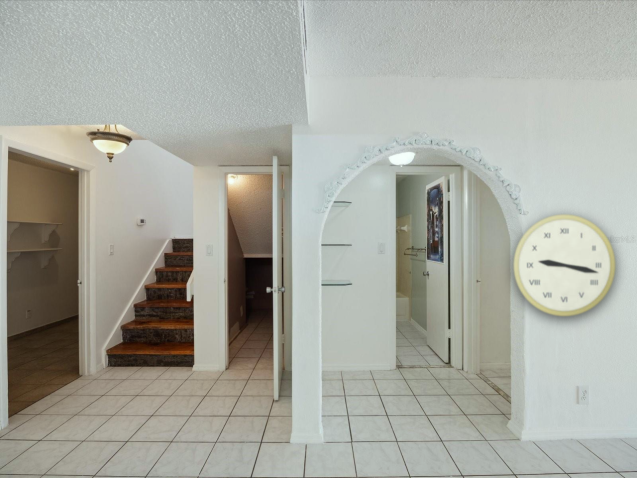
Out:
9.17
